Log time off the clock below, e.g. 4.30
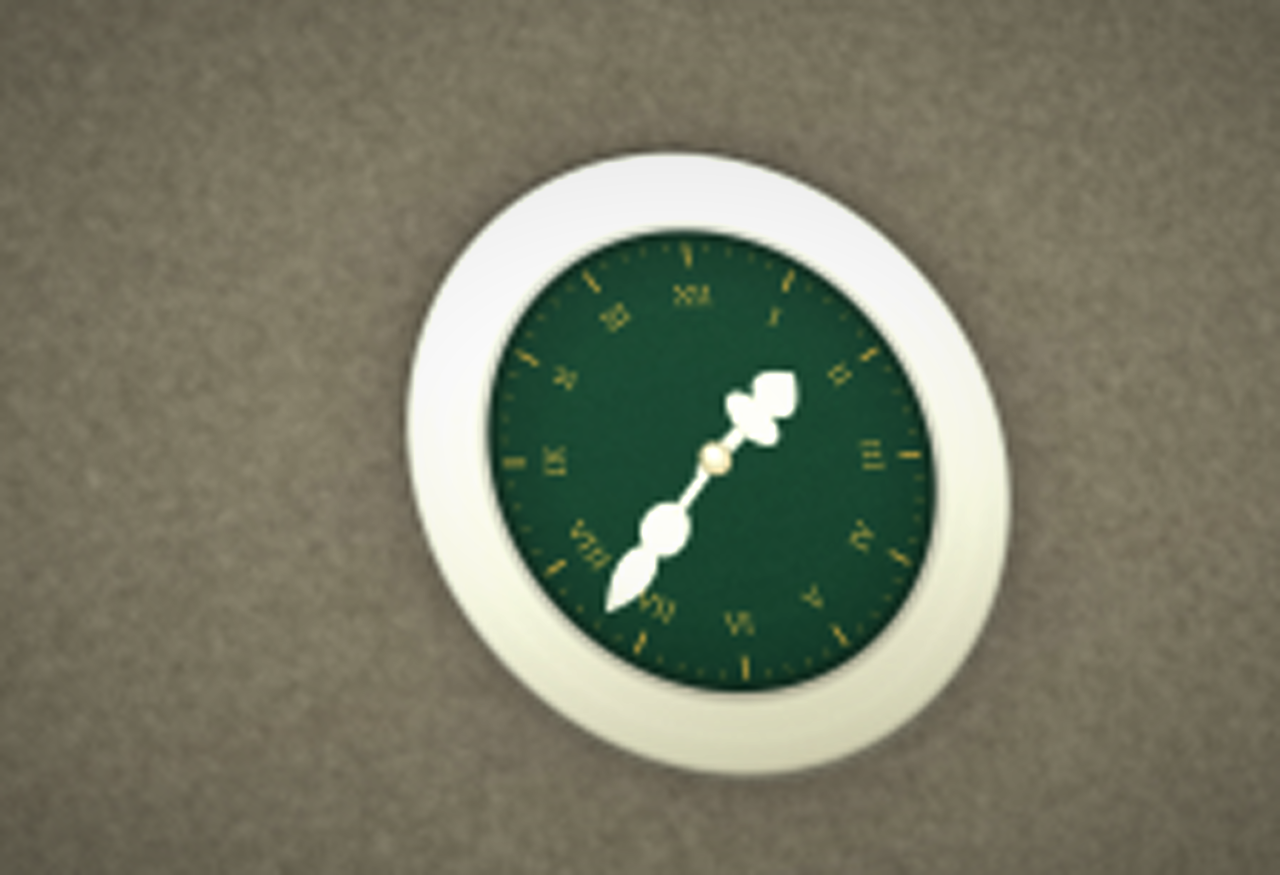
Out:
1.37
